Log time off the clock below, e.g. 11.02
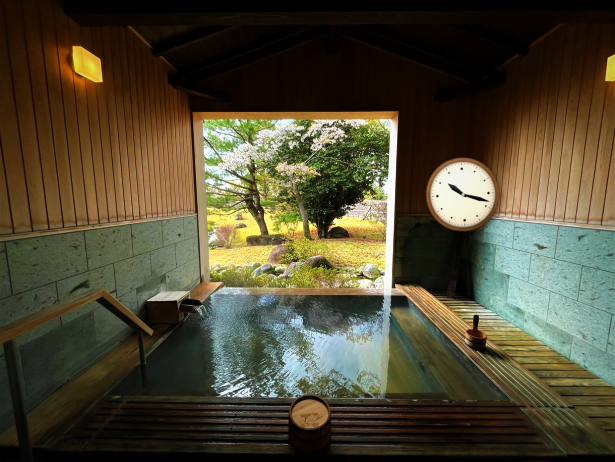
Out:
10.18
